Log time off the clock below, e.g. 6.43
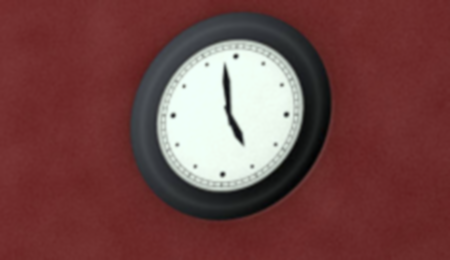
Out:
4.58
